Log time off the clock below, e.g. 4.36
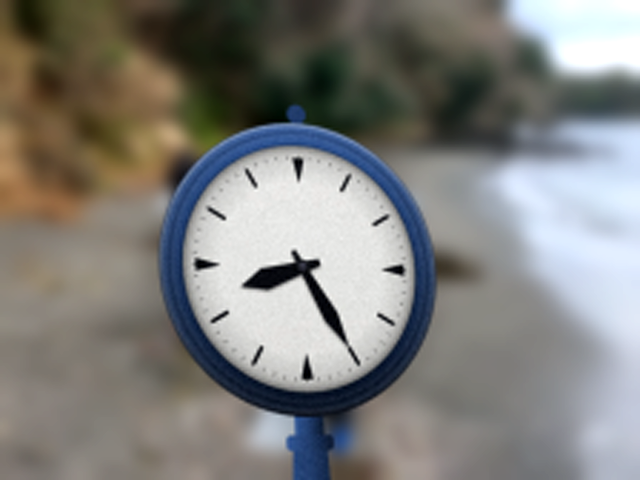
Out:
8.25
